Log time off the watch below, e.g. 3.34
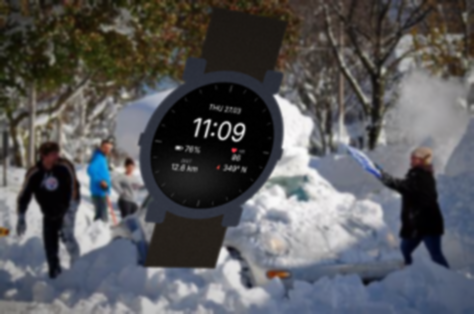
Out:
11.09
